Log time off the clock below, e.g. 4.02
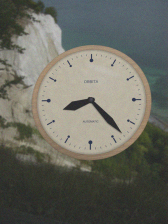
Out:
8.23
